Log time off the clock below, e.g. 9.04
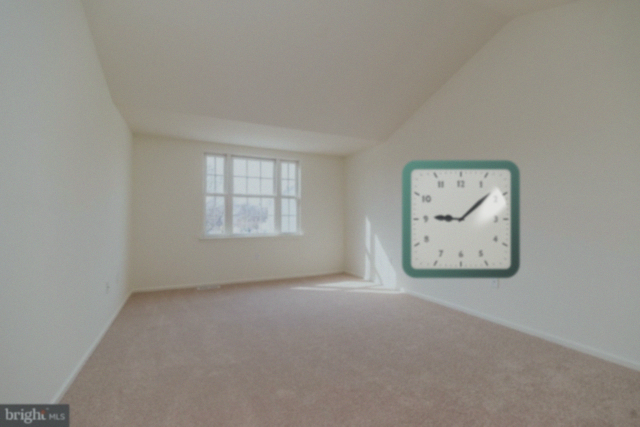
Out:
9.08
